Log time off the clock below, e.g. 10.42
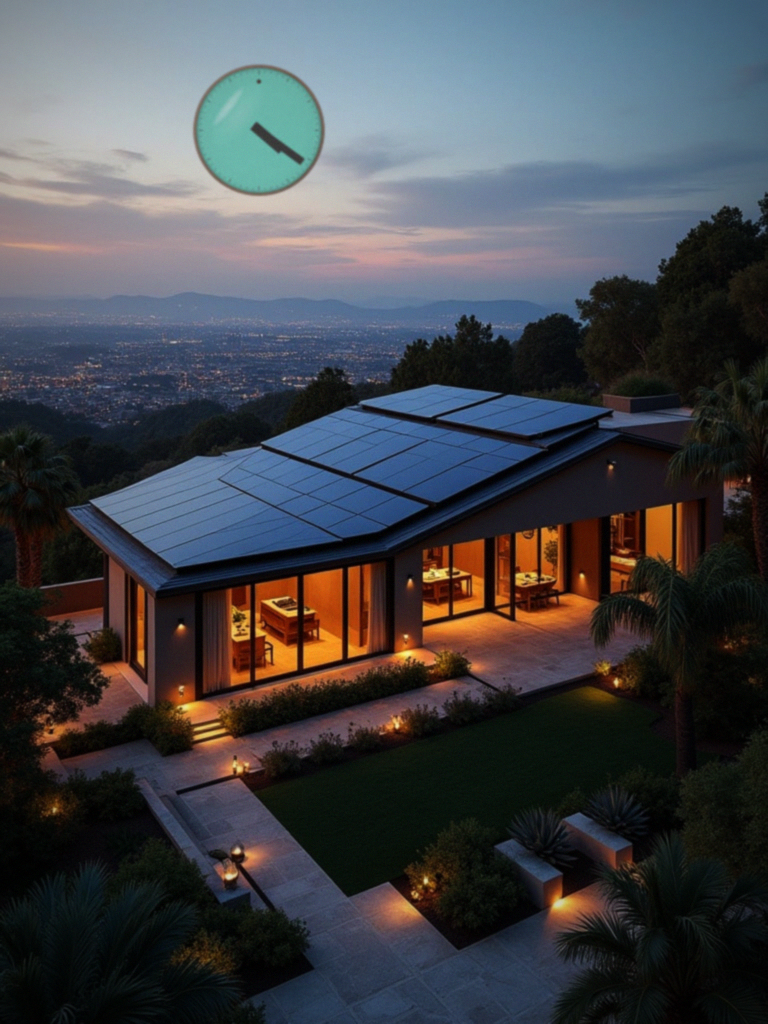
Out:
4.21
